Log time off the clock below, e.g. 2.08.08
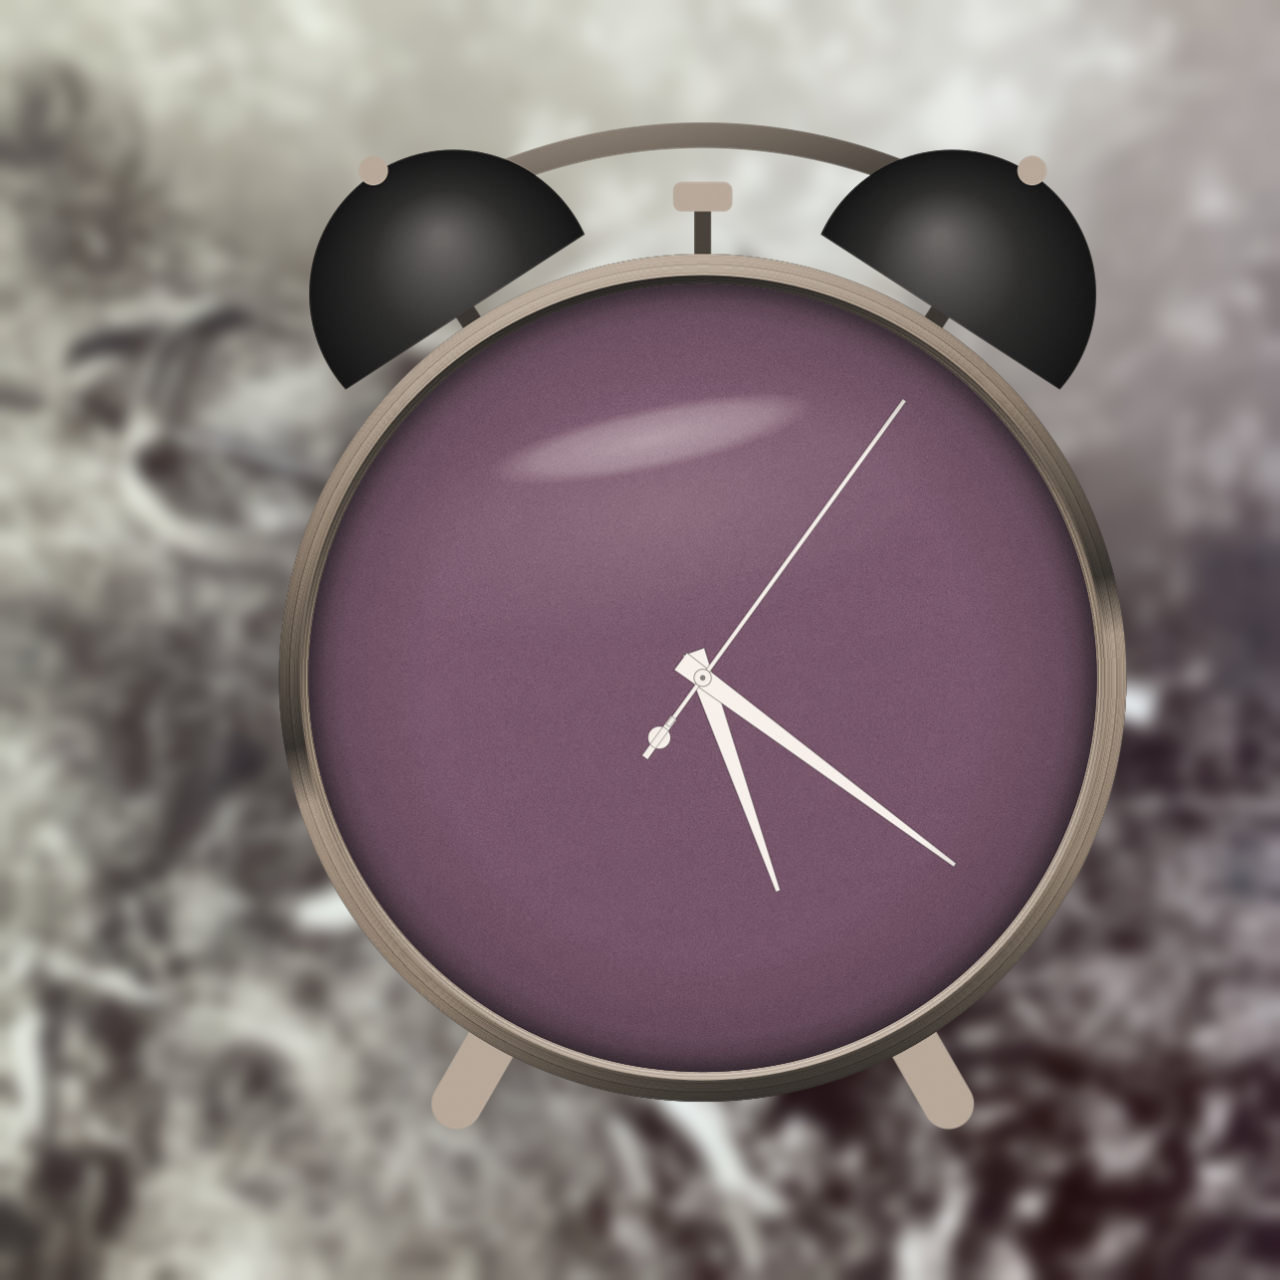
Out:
5.21.06
